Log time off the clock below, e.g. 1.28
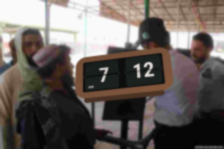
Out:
7.12
